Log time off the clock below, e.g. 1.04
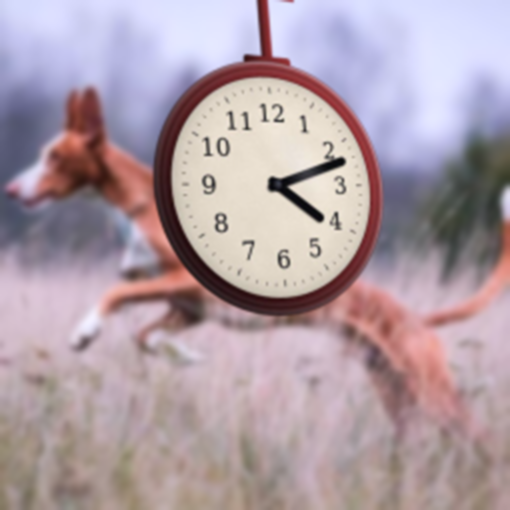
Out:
4.12
